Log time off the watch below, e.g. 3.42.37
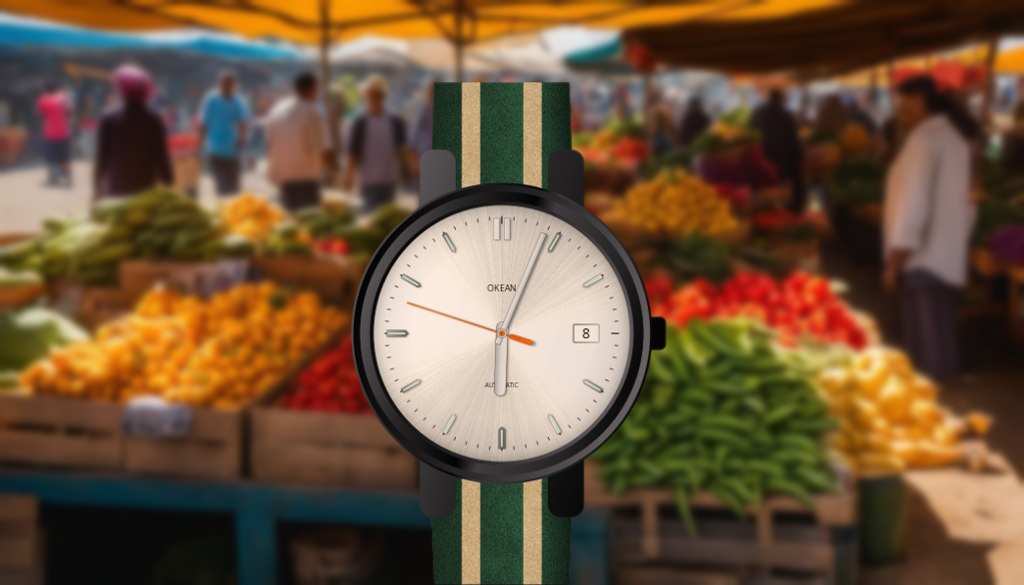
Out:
6.03.48
